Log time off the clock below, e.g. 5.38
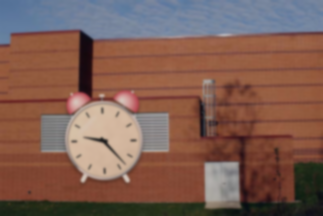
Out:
9.23
